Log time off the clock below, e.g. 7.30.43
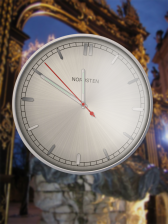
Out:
11.49.52
